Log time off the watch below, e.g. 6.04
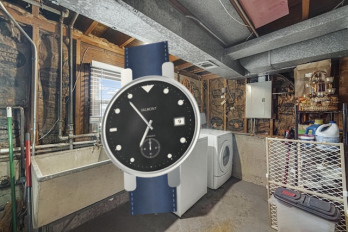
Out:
6.54
